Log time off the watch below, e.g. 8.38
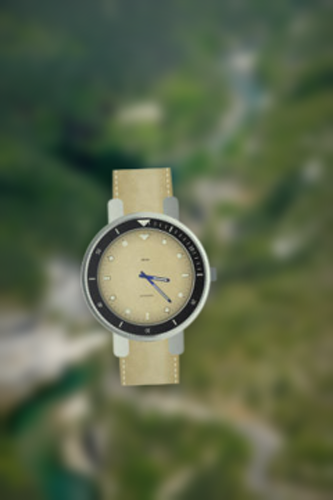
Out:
3.23
